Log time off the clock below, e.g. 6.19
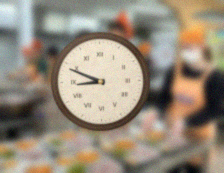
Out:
8.49
